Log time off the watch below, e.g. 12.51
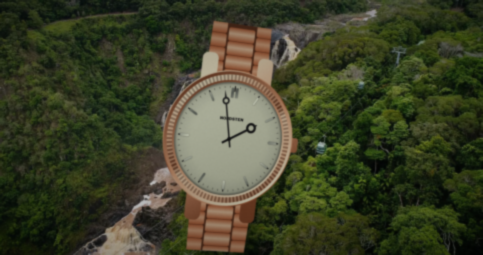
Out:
1.58
